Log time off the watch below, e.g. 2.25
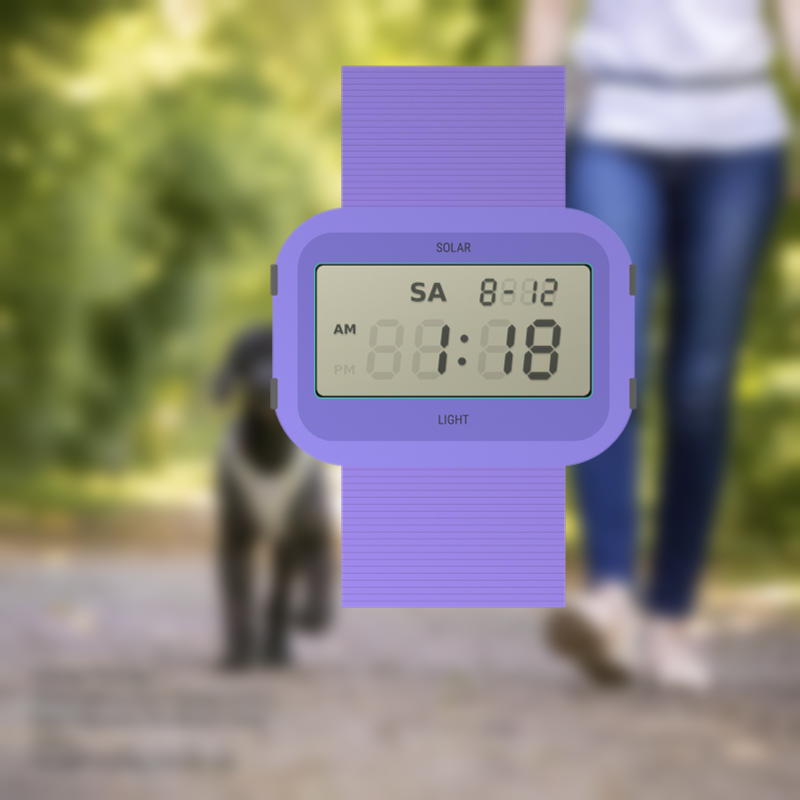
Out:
1.18
